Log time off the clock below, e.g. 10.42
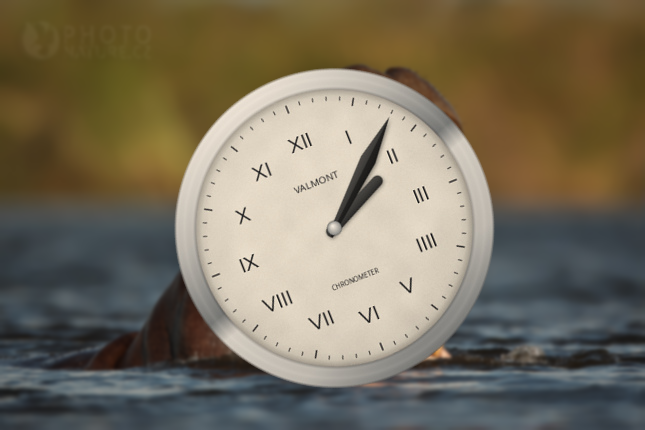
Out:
2.08
